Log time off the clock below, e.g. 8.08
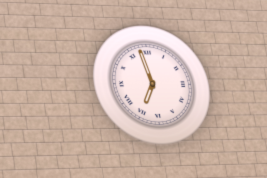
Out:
6.58
